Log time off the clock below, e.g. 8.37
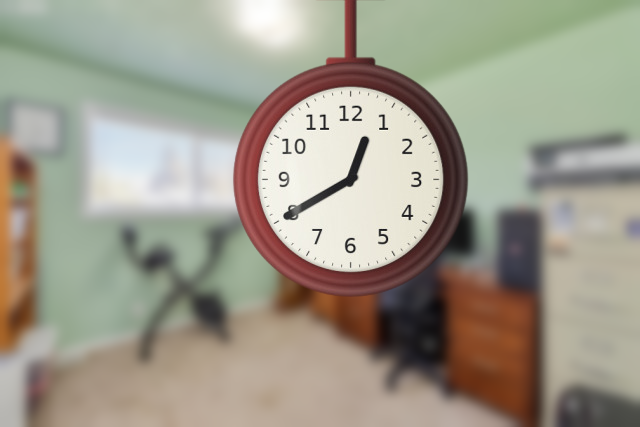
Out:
12.40
